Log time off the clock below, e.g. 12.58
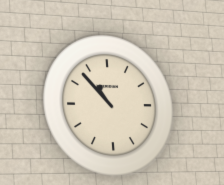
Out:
10.53
